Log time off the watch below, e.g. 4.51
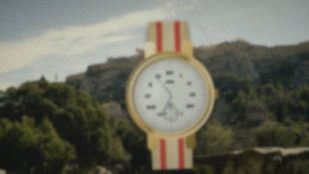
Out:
6.54
